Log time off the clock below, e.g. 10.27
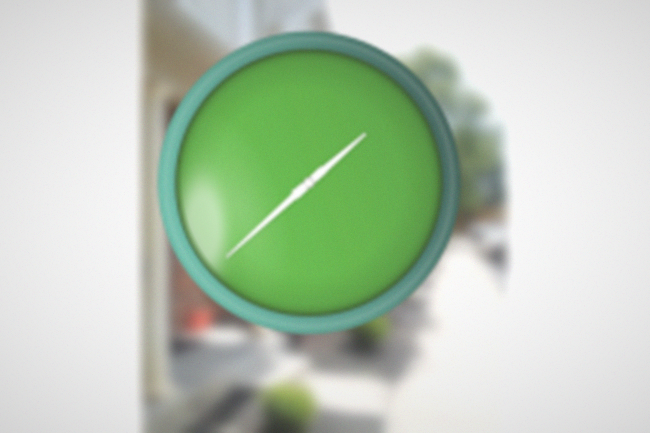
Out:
1.38
